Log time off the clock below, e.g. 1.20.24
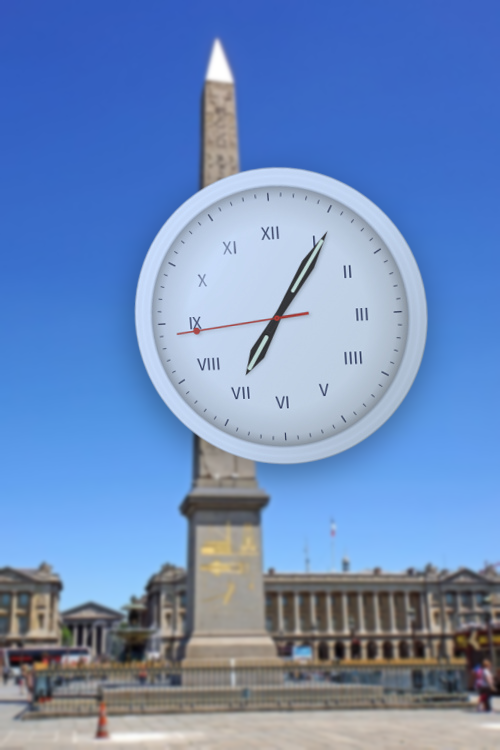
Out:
7.05.44
